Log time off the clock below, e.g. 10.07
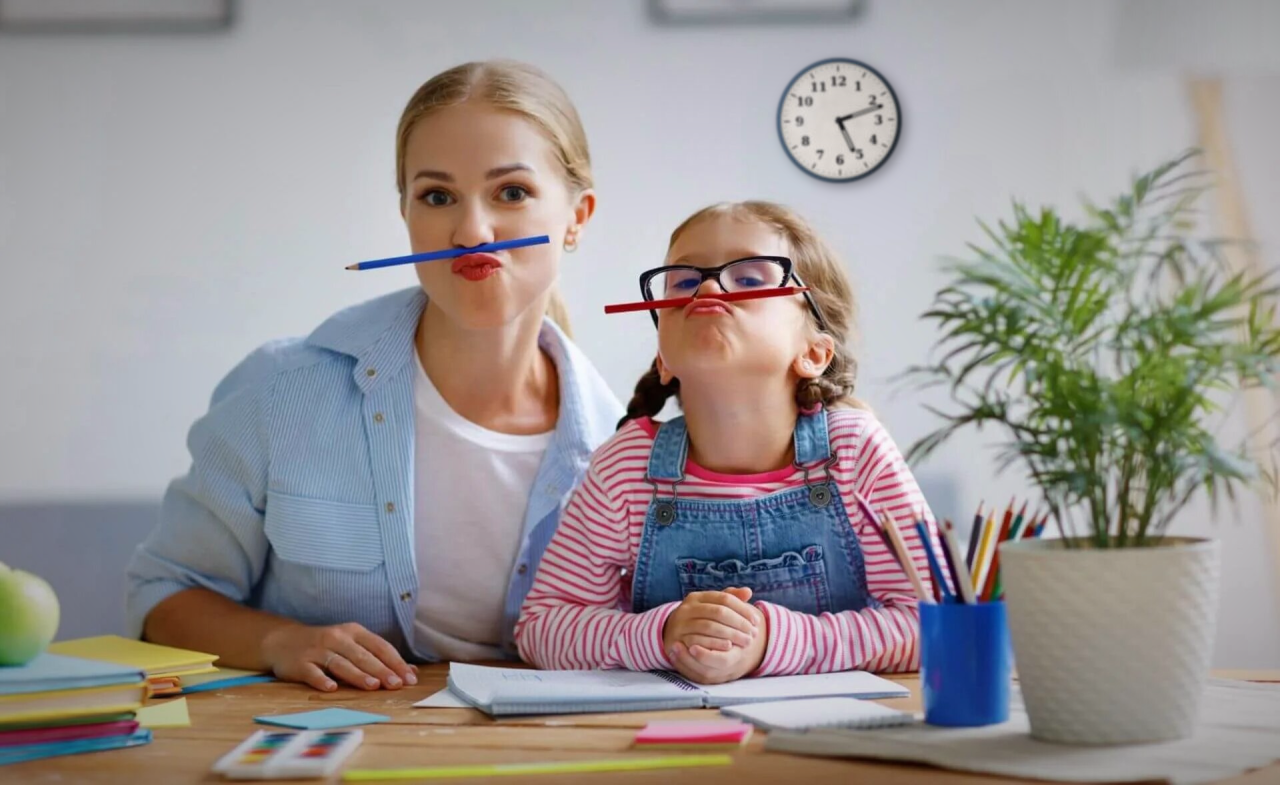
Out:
5.12
